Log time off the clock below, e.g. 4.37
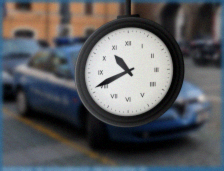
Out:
10.41
